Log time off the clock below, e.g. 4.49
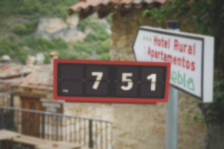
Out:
7.51
